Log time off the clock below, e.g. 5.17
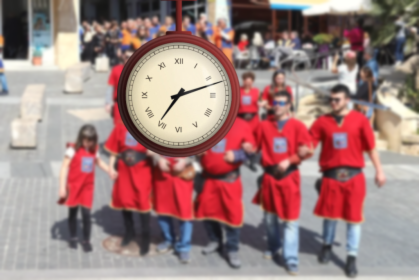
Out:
7.12
